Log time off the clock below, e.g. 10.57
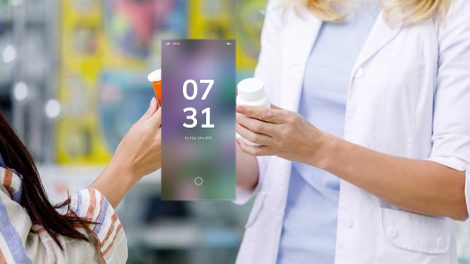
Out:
7.31
